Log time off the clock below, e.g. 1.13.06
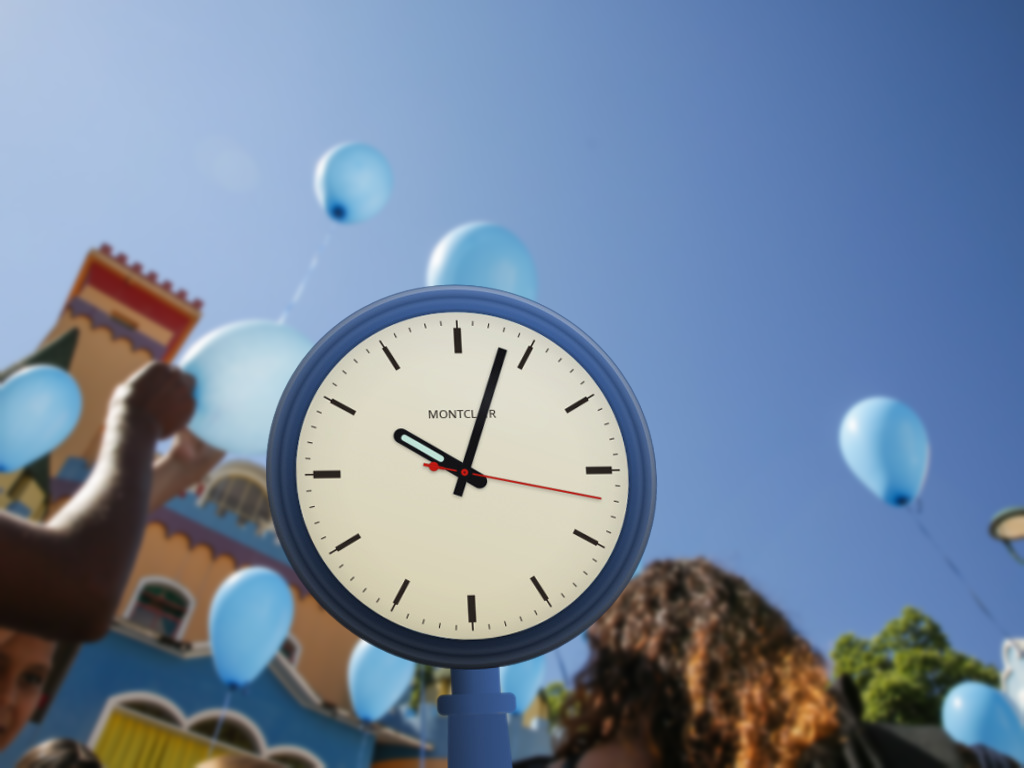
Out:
10.03.17
